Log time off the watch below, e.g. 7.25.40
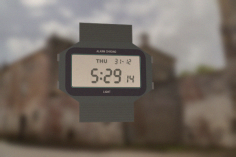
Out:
5.29.14
